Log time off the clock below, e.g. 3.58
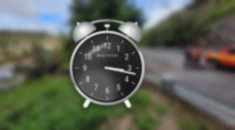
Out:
3.17
